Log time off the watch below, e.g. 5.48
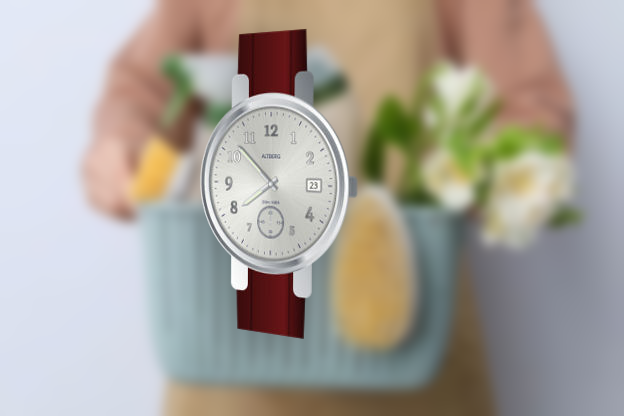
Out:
7.52
